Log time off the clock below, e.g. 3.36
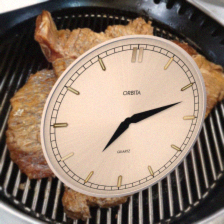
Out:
7.12
